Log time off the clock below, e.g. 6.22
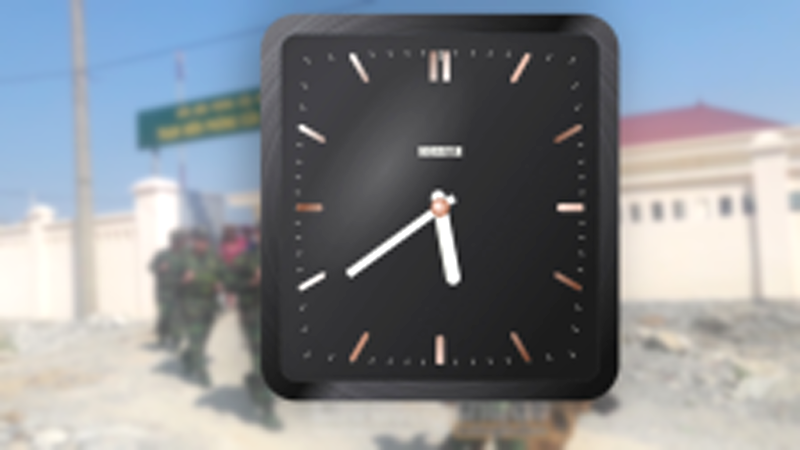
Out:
5.39
